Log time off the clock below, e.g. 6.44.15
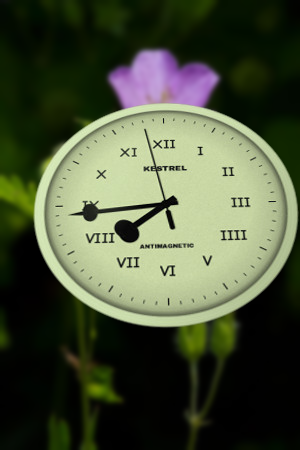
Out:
7.43.58
